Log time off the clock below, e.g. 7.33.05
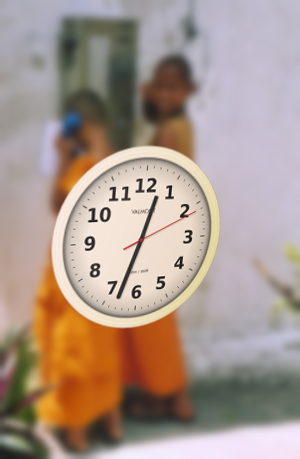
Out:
12.33.11
